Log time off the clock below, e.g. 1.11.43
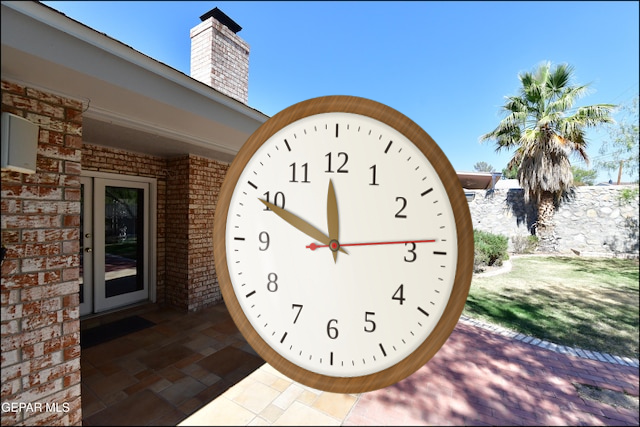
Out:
11.49.14
